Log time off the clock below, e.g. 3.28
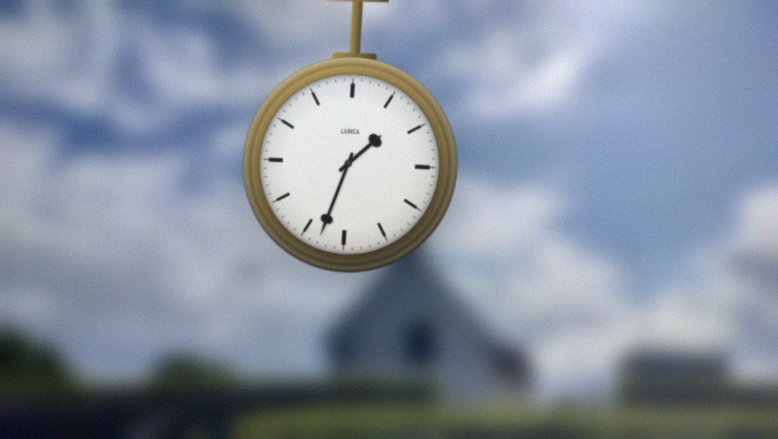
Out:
1.33
